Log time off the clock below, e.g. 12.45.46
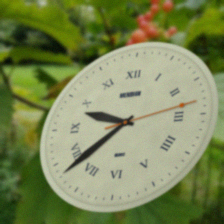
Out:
9.38.13
